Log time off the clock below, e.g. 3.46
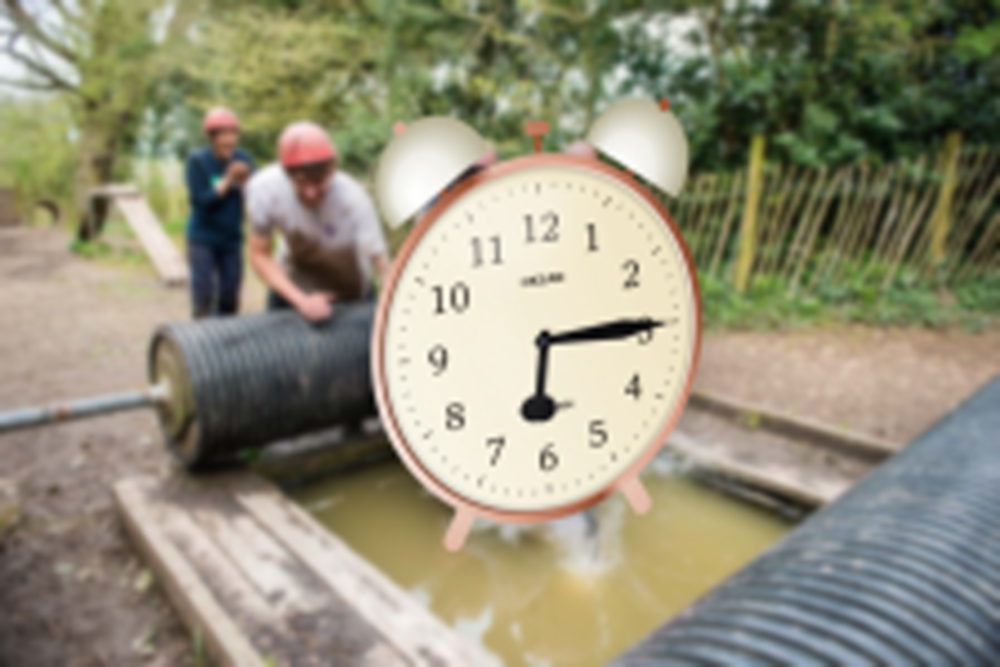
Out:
6.15
